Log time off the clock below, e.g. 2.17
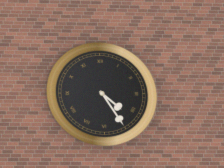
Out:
4.25
